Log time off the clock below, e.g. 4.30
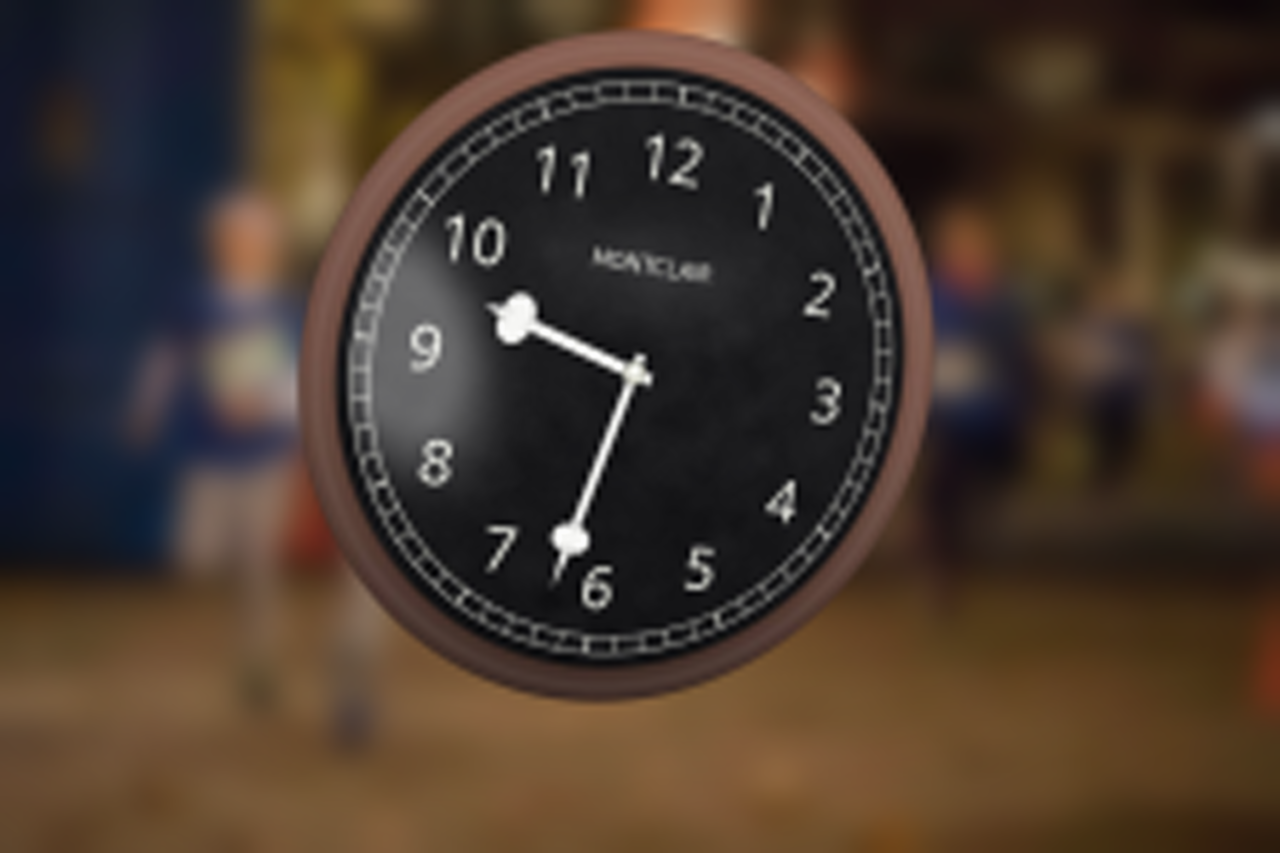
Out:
9.32
